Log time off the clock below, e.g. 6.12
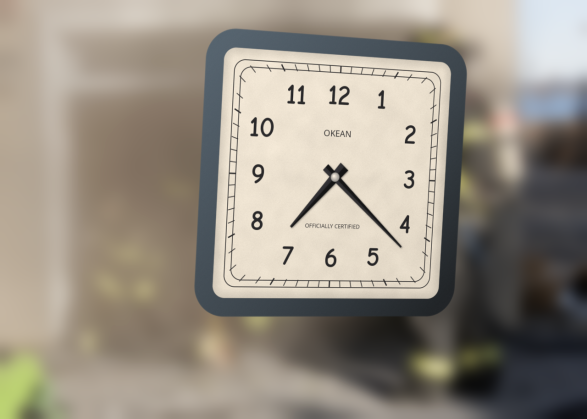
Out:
7.22
